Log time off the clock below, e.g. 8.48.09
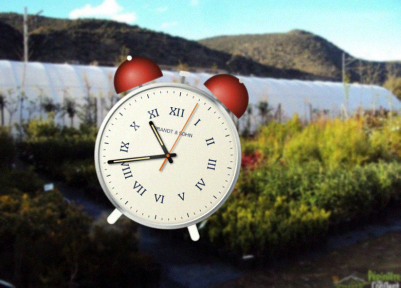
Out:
10.42.03
